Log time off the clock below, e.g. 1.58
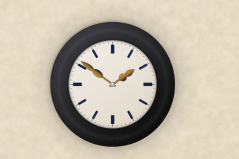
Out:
1.51
